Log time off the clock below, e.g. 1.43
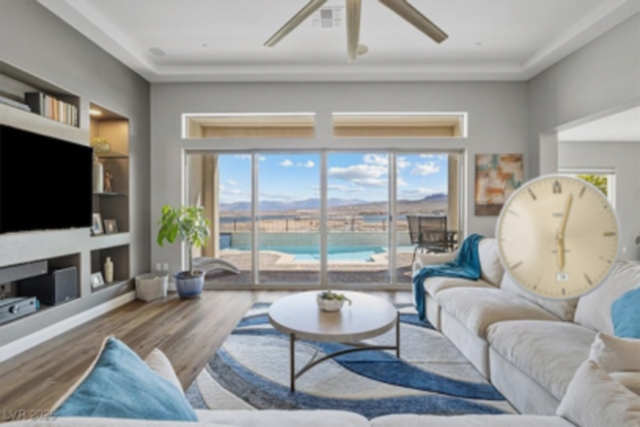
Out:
6.03
